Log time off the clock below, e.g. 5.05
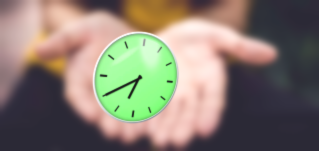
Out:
6.40
